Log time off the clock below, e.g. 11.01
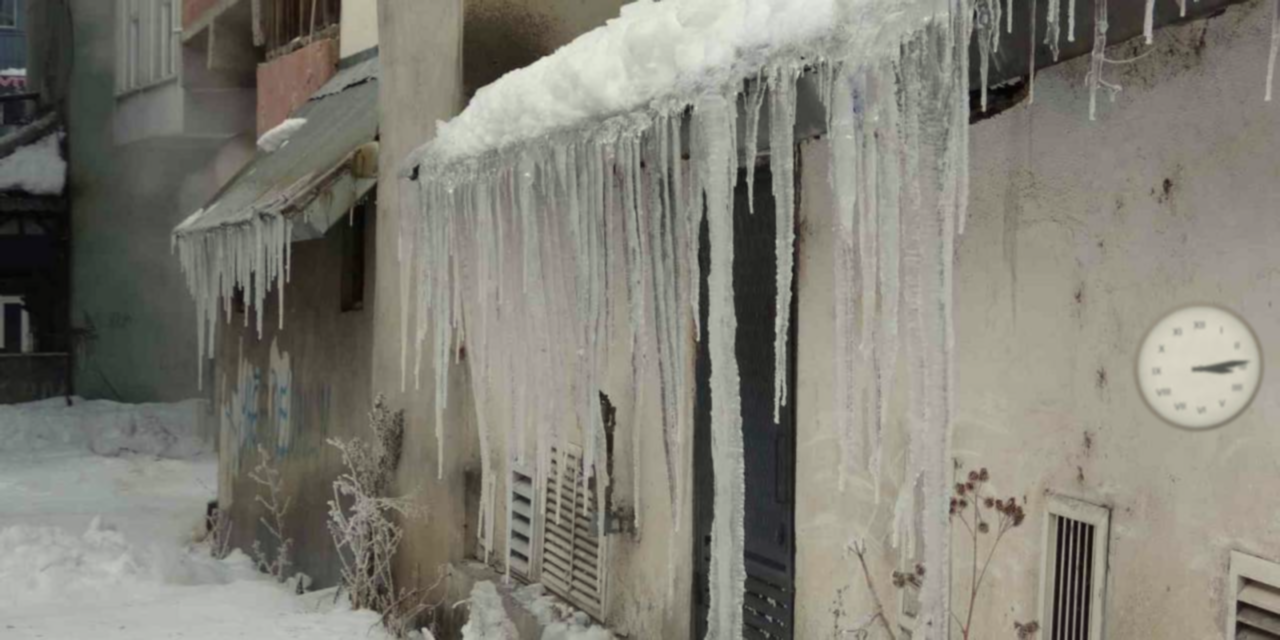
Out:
3.14
